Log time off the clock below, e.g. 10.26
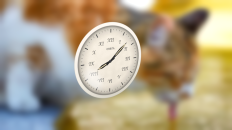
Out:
8.08
